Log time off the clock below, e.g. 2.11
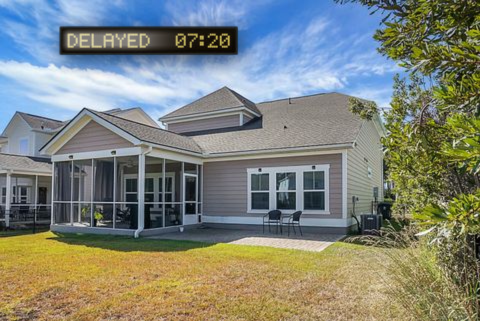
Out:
7.20
